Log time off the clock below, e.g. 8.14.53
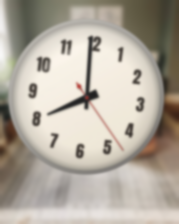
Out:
7.59.23
